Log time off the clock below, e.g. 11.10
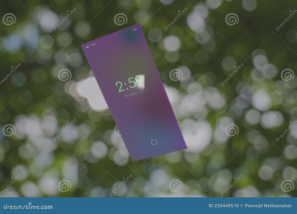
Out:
2.59
